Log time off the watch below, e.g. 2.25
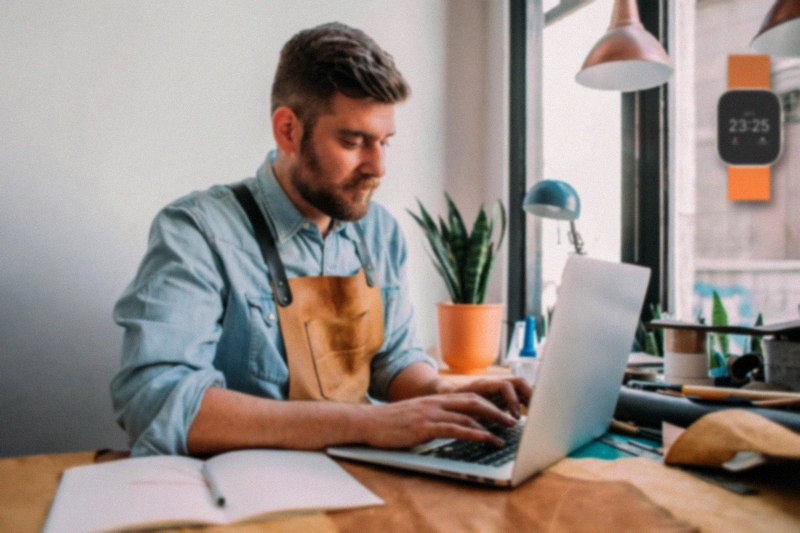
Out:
23.25
